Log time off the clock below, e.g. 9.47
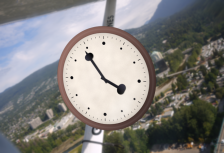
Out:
3.54
